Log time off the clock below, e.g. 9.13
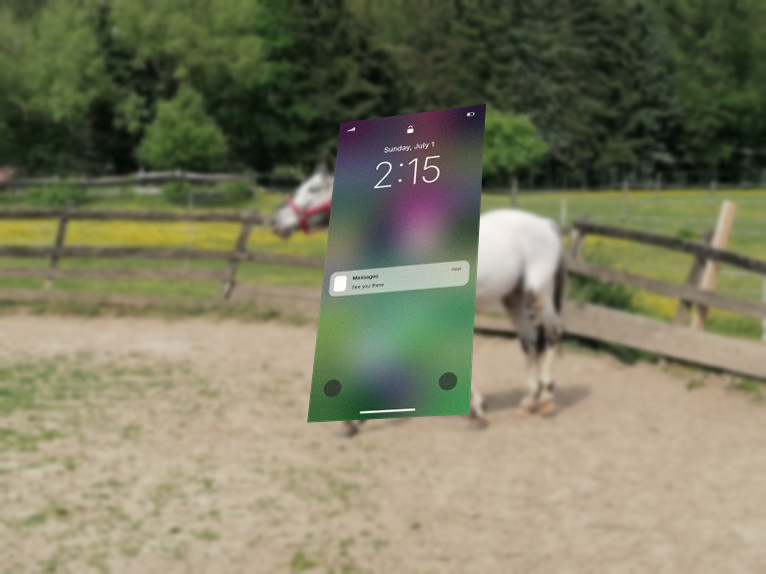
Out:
2.15
